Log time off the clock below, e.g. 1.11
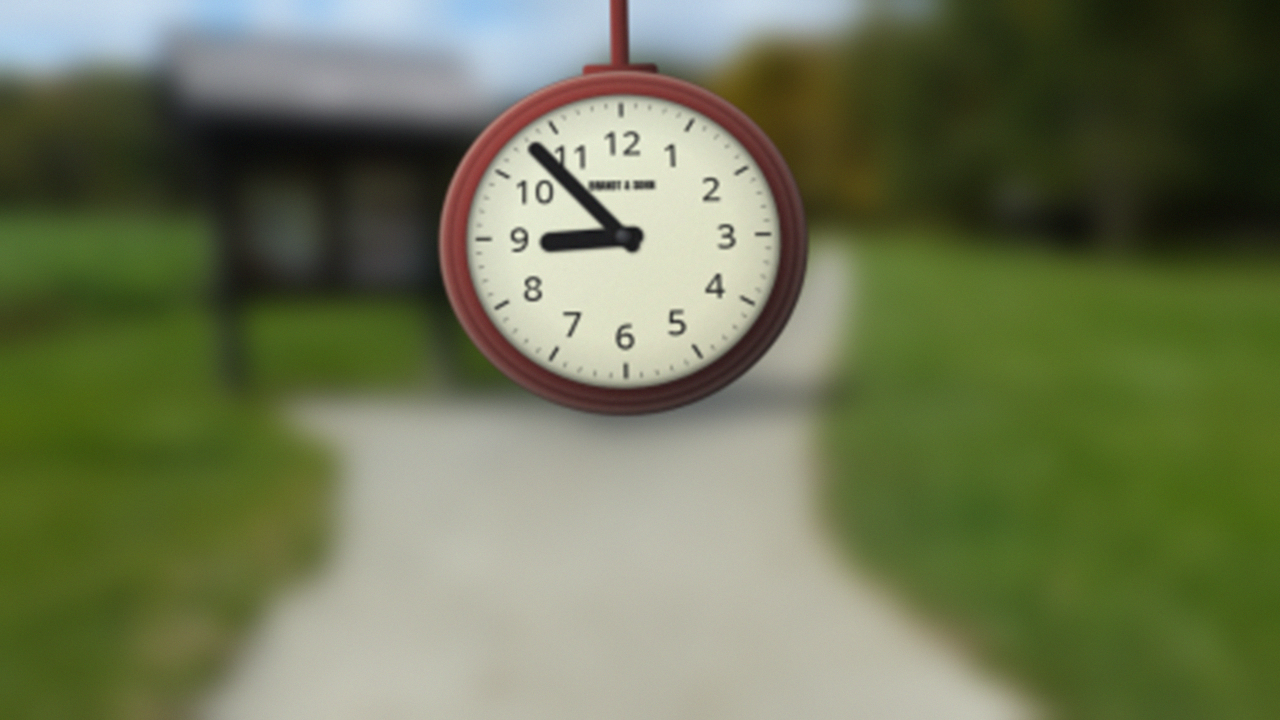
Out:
8.53
